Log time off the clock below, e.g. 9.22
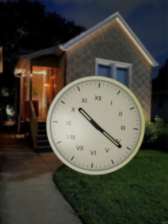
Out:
10.21
